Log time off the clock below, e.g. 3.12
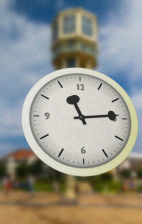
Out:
11.14
